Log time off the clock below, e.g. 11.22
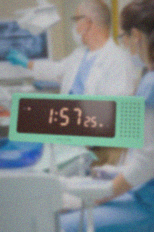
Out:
1.57
